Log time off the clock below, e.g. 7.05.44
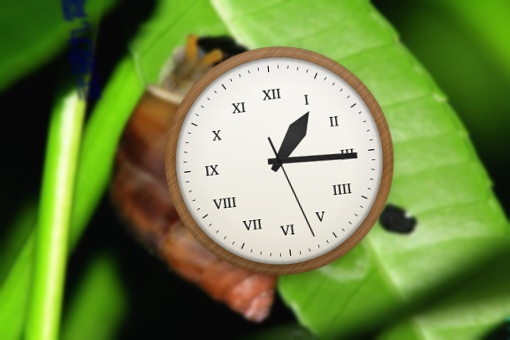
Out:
1.15.27
